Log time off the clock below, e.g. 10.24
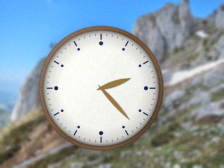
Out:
2.23
